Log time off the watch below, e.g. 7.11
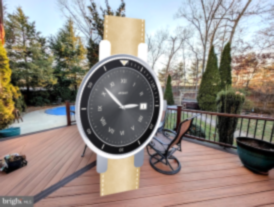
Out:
2.52
